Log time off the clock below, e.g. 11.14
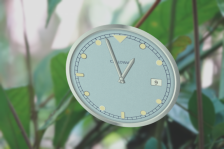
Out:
12.57
